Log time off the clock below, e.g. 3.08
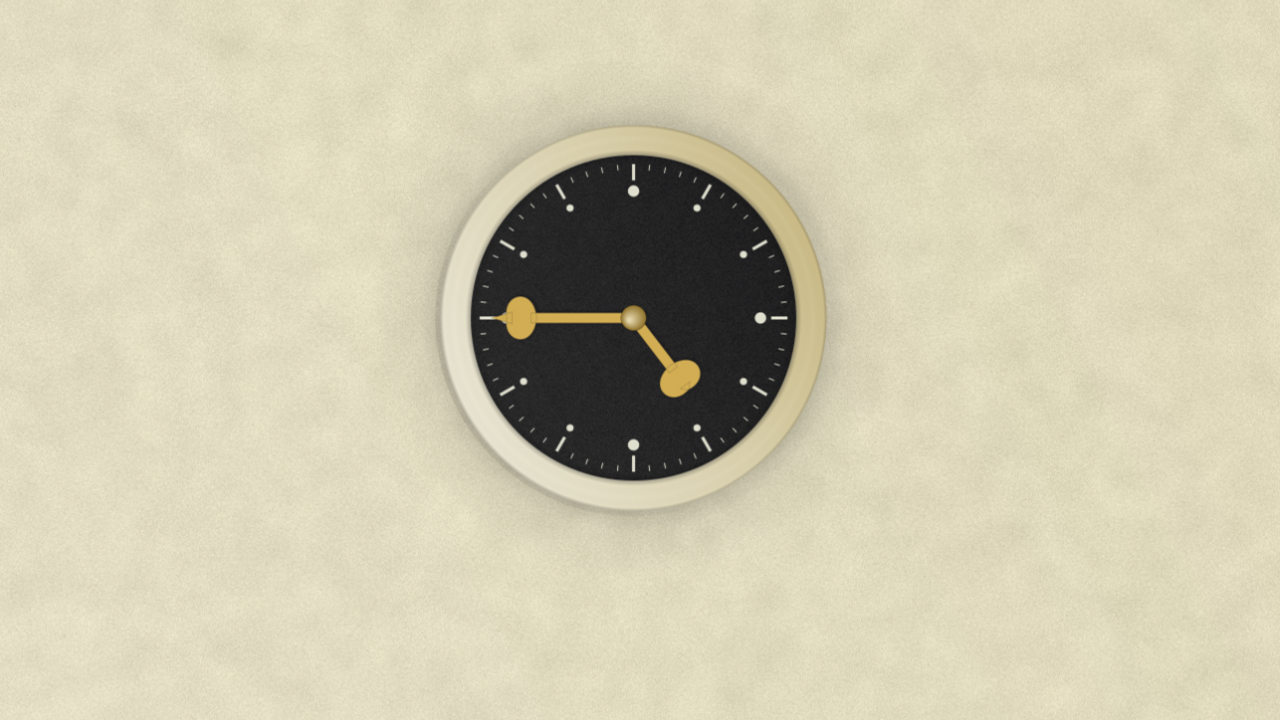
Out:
4.45
